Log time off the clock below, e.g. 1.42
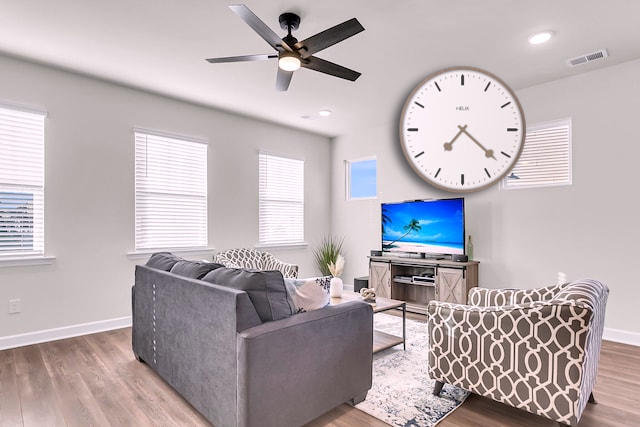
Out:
7.22
